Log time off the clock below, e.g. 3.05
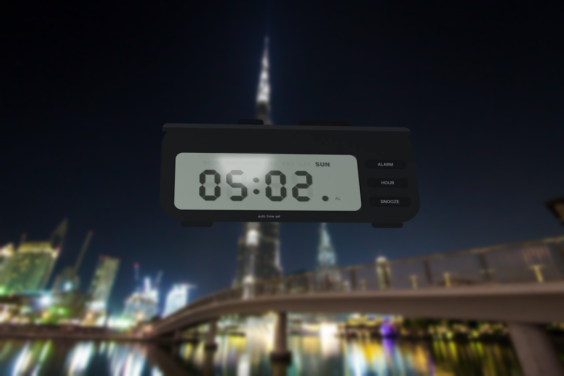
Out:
5.02
